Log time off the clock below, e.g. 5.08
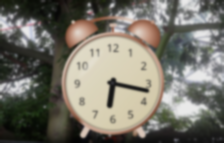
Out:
6.17
